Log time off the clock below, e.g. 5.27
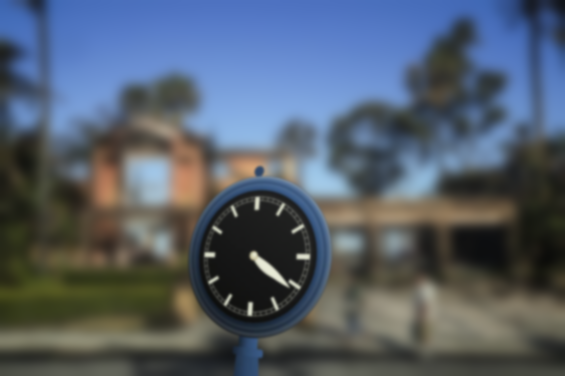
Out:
4.21
